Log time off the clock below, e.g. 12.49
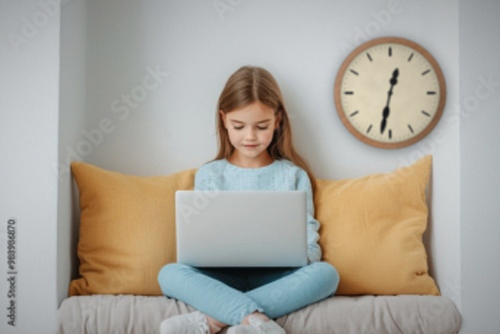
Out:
12.32
